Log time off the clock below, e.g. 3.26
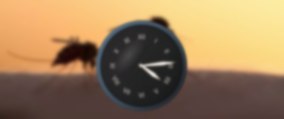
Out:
4.14
